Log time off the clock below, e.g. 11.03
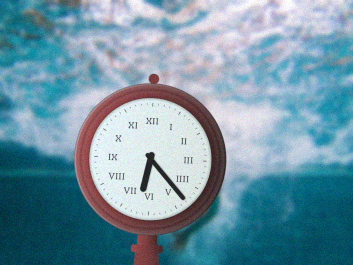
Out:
6.23
